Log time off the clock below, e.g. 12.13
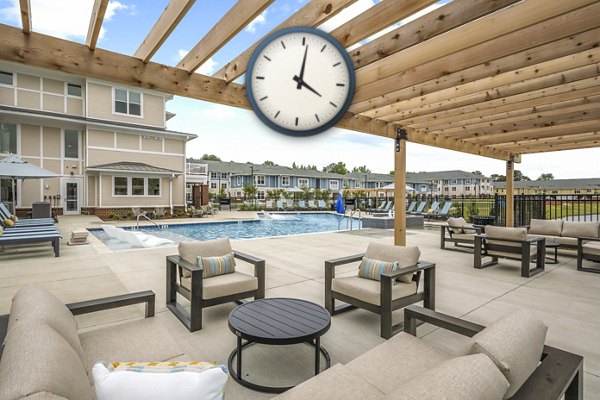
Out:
4.01
